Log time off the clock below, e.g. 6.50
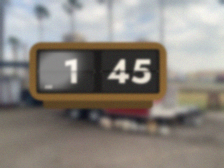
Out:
1.45
